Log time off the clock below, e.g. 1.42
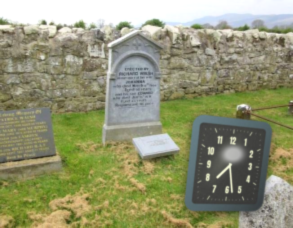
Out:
7.28
